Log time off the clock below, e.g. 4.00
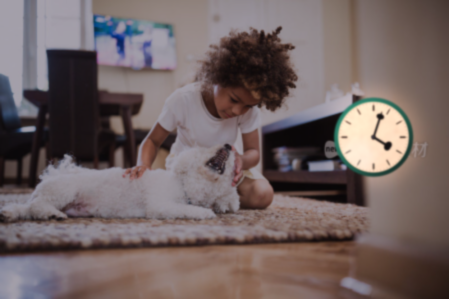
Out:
4.03
